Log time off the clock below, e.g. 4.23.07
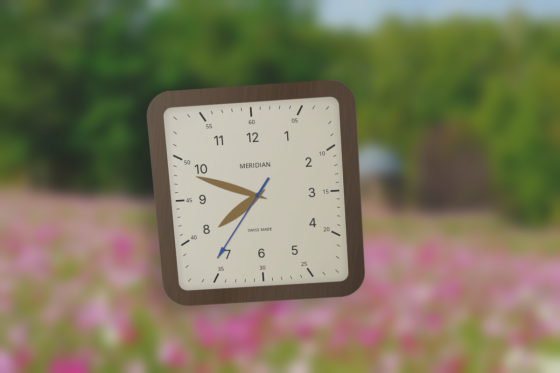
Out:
7.48.36
